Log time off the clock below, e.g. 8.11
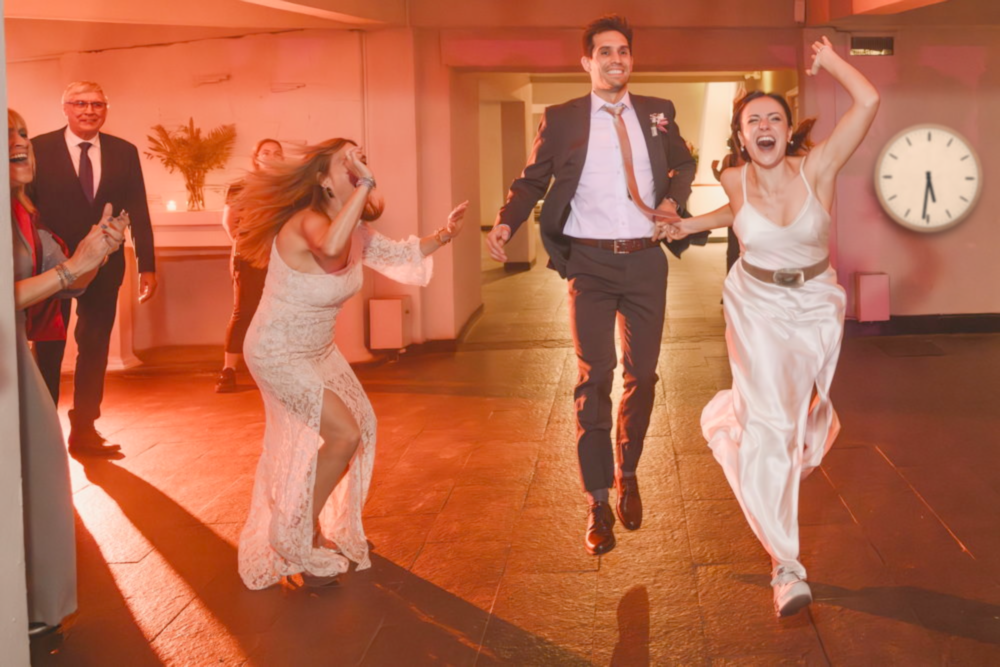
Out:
5.31
